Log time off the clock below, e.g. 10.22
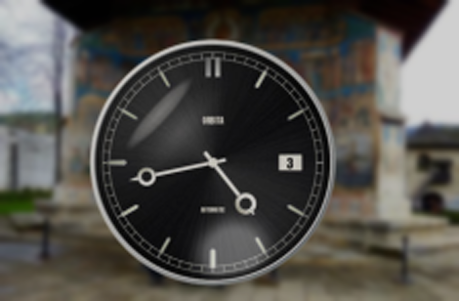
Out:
4.43
